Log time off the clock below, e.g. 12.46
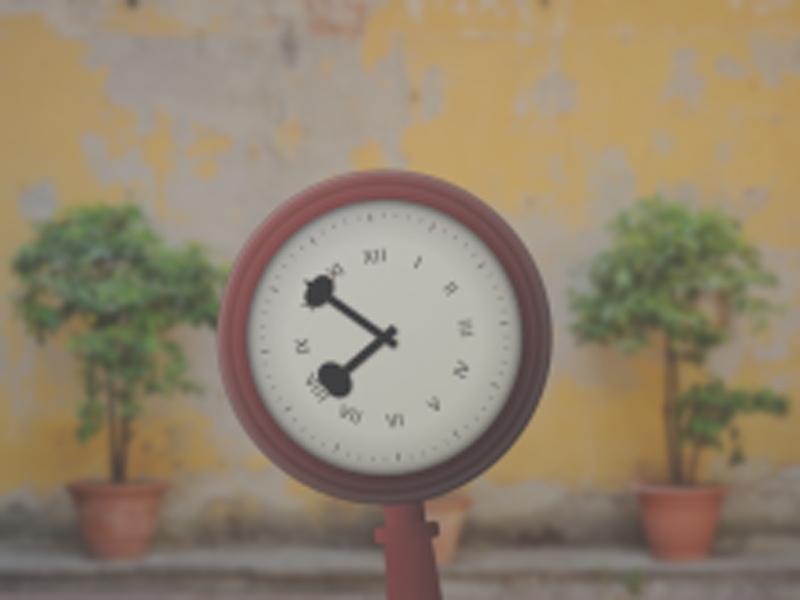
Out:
7.52
